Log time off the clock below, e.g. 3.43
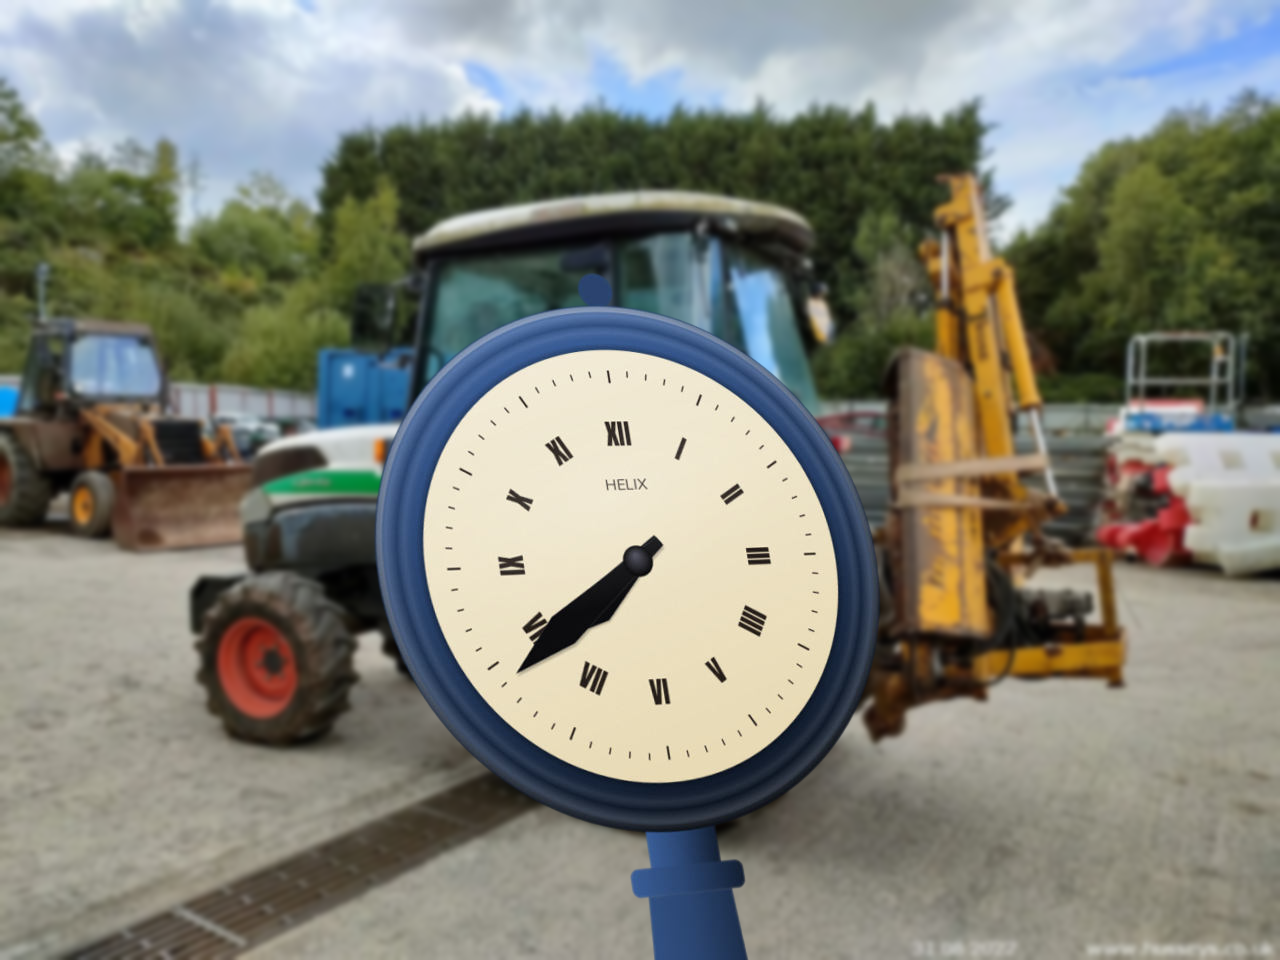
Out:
7.39
